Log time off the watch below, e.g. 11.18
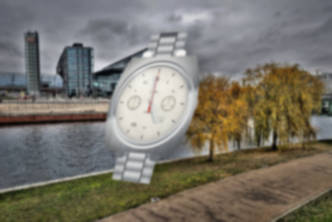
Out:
4.59
